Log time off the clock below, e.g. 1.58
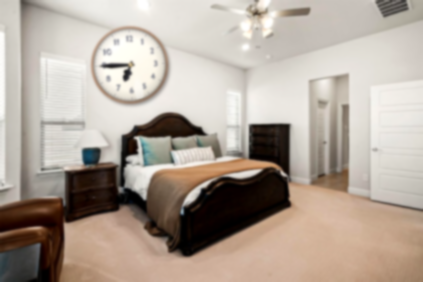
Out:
6.45
